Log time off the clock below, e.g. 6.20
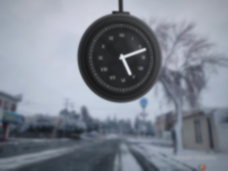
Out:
5.12
